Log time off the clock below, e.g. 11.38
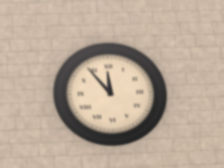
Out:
11.54
